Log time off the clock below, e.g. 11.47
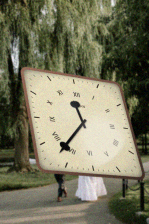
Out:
11.37
